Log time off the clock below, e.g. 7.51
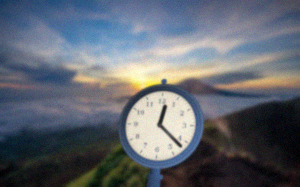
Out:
12.22
